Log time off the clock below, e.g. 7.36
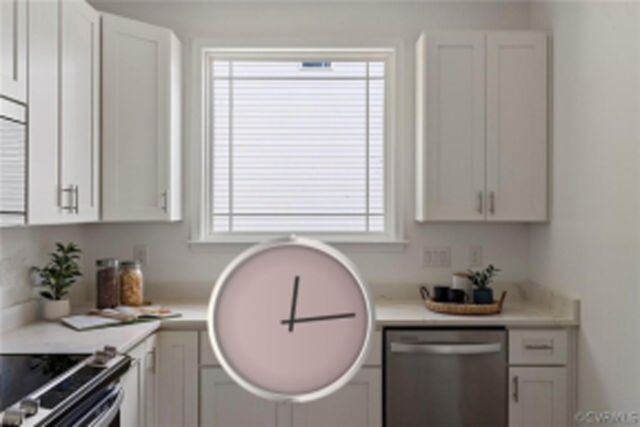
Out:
12.14
